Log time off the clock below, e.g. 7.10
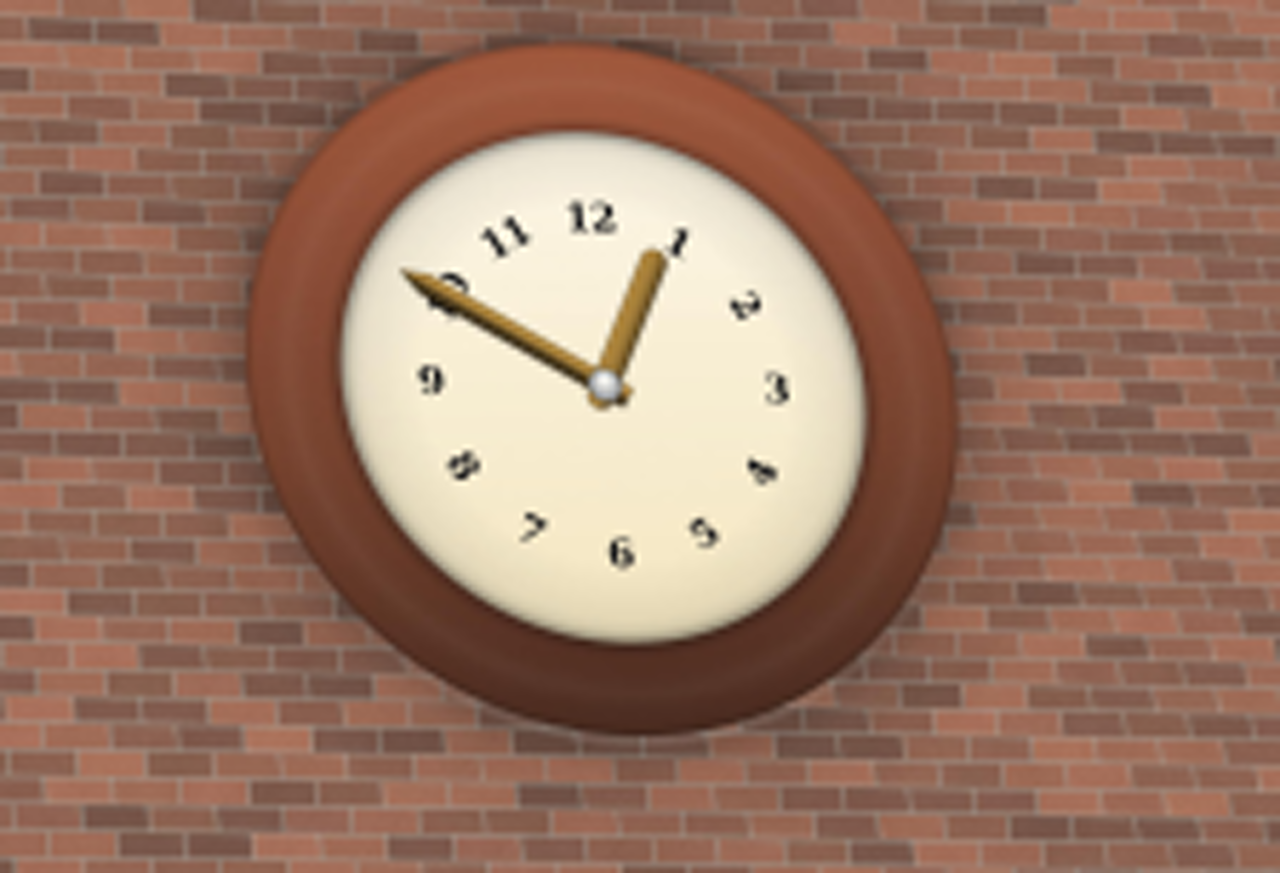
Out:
12.50
